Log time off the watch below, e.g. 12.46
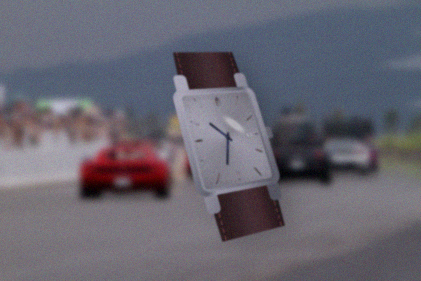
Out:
10.33
